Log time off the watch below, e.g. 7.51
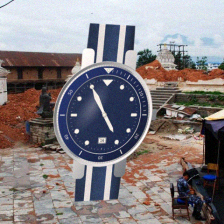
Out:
4.55
